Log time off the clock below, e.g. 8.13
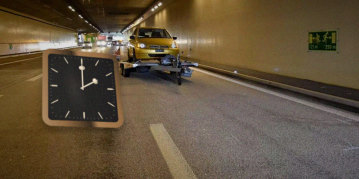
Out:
2.00
